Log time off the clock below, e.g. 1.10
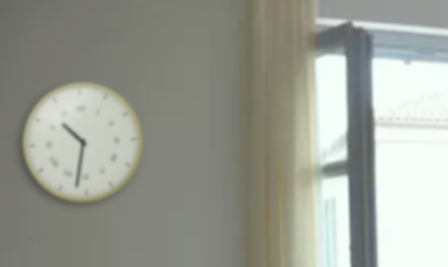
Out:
10.32
